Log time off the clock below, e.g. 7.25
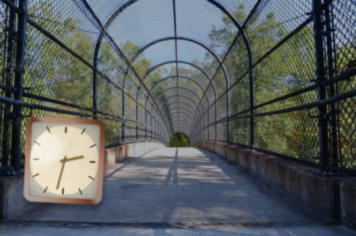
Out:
2.32
